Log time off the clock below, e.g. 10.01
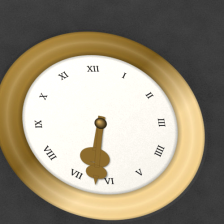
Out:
6.32
